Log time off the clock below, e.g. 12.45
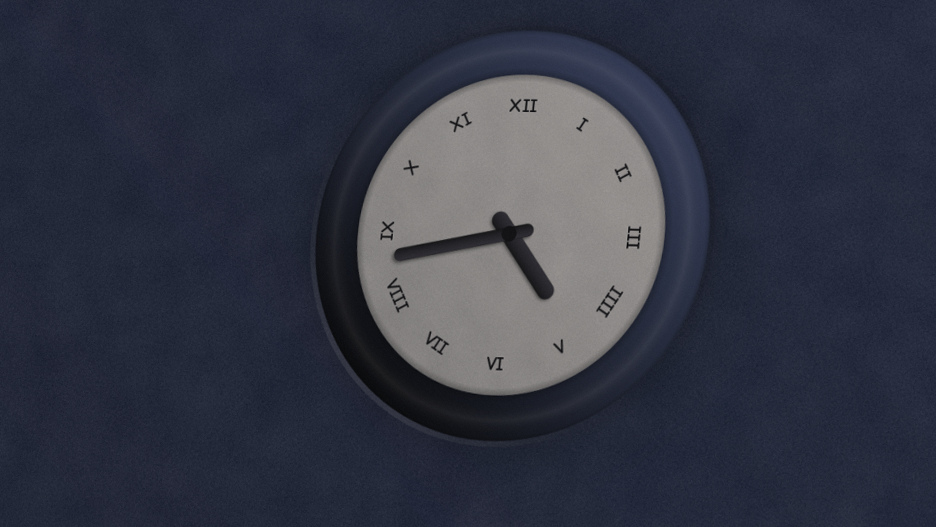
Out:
4.43
